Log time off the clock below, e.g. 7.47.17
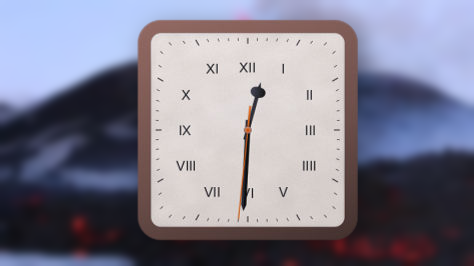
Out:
12.30.31
